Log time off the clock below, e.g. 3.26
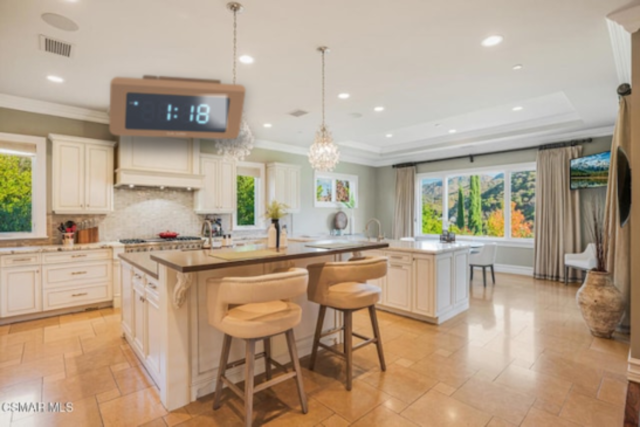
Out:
1.18
